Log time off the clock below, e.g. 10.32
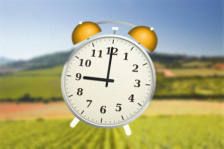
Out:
9.00
